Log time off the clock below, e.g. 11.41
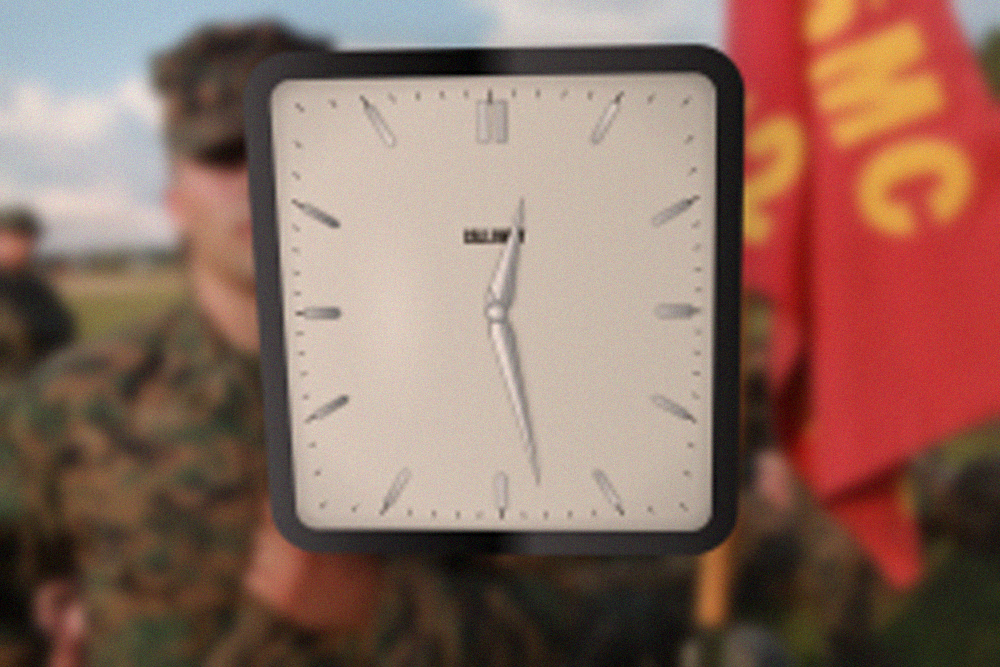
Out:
12.28
